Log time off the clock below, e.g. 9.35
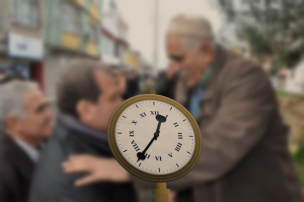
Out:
12.36
